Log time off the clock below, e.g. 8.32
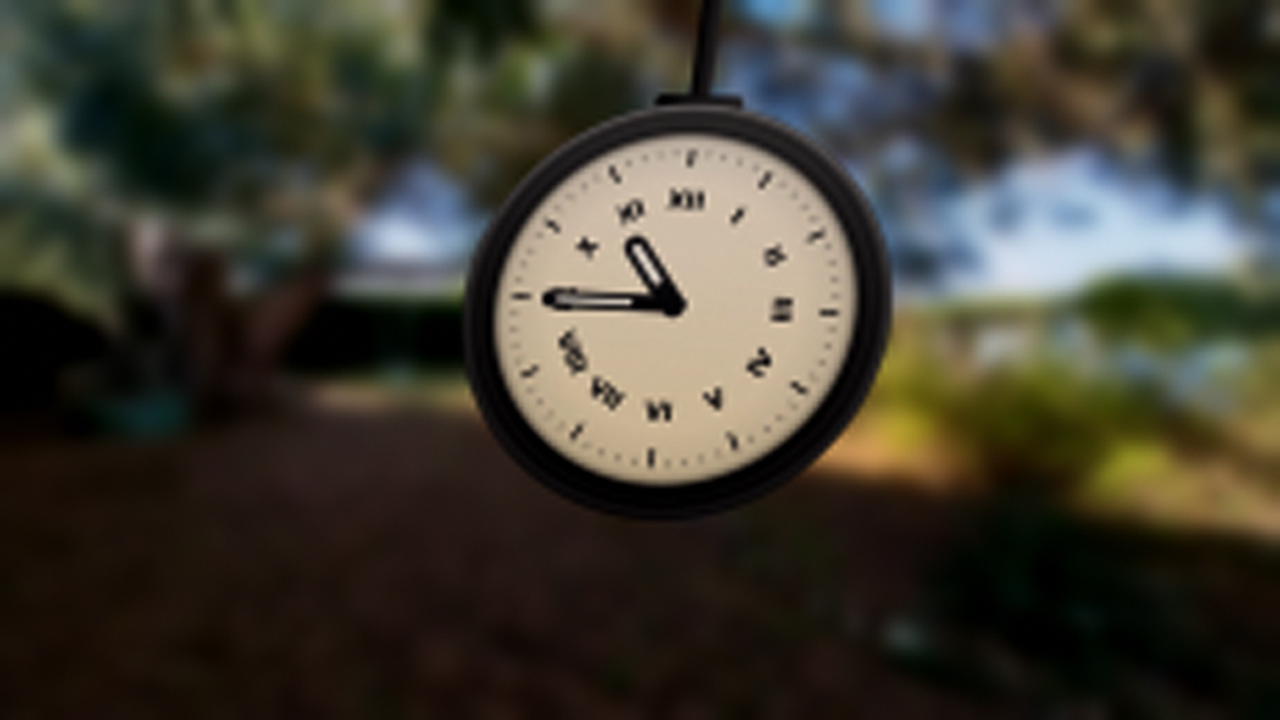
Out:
10.45
